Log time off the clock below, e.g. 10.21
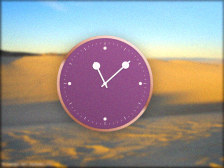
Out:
11.08
